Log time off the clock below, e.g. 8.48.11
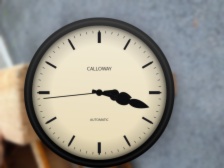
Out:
3.17.44
